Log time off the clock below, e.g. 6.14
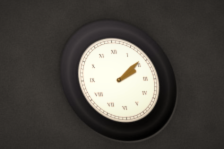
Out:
2.09
